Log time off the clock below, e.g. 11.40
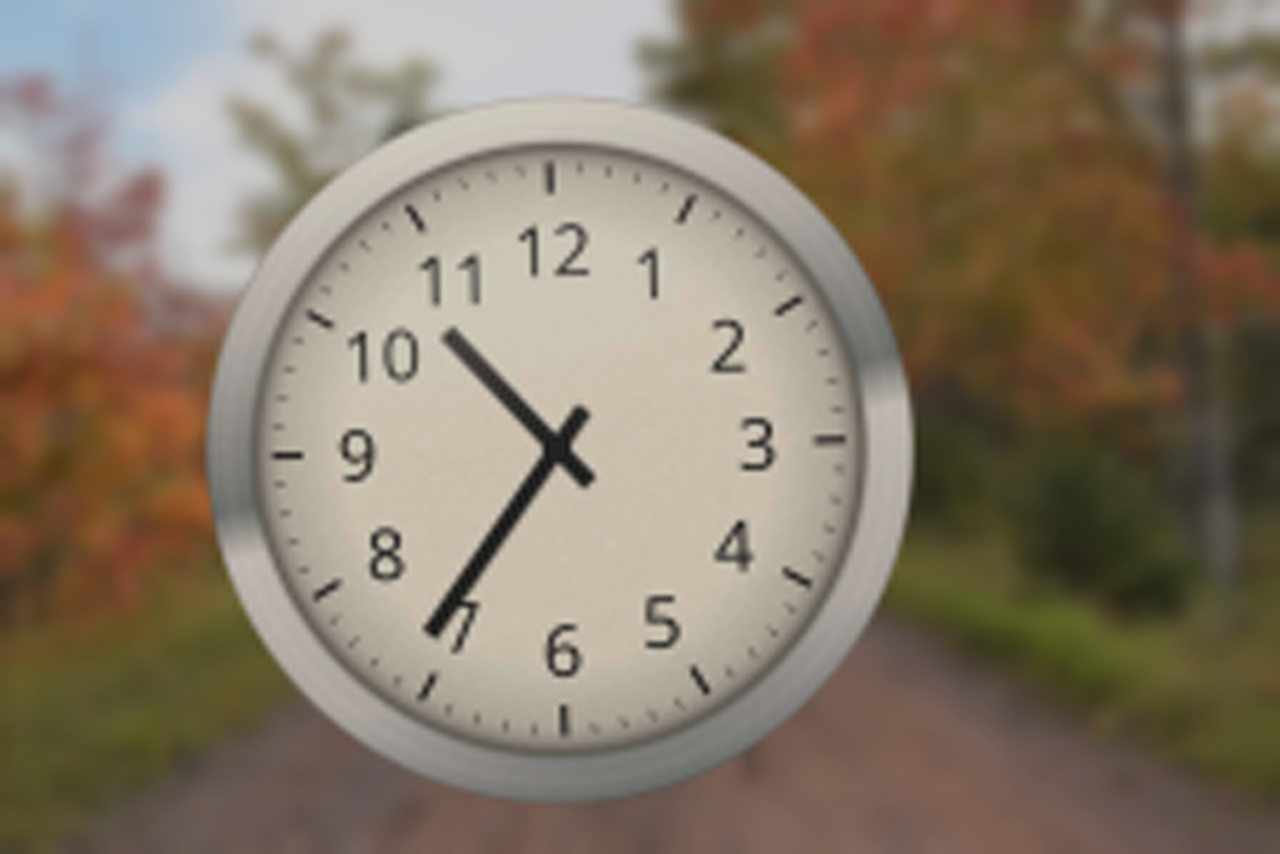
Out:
10.36
